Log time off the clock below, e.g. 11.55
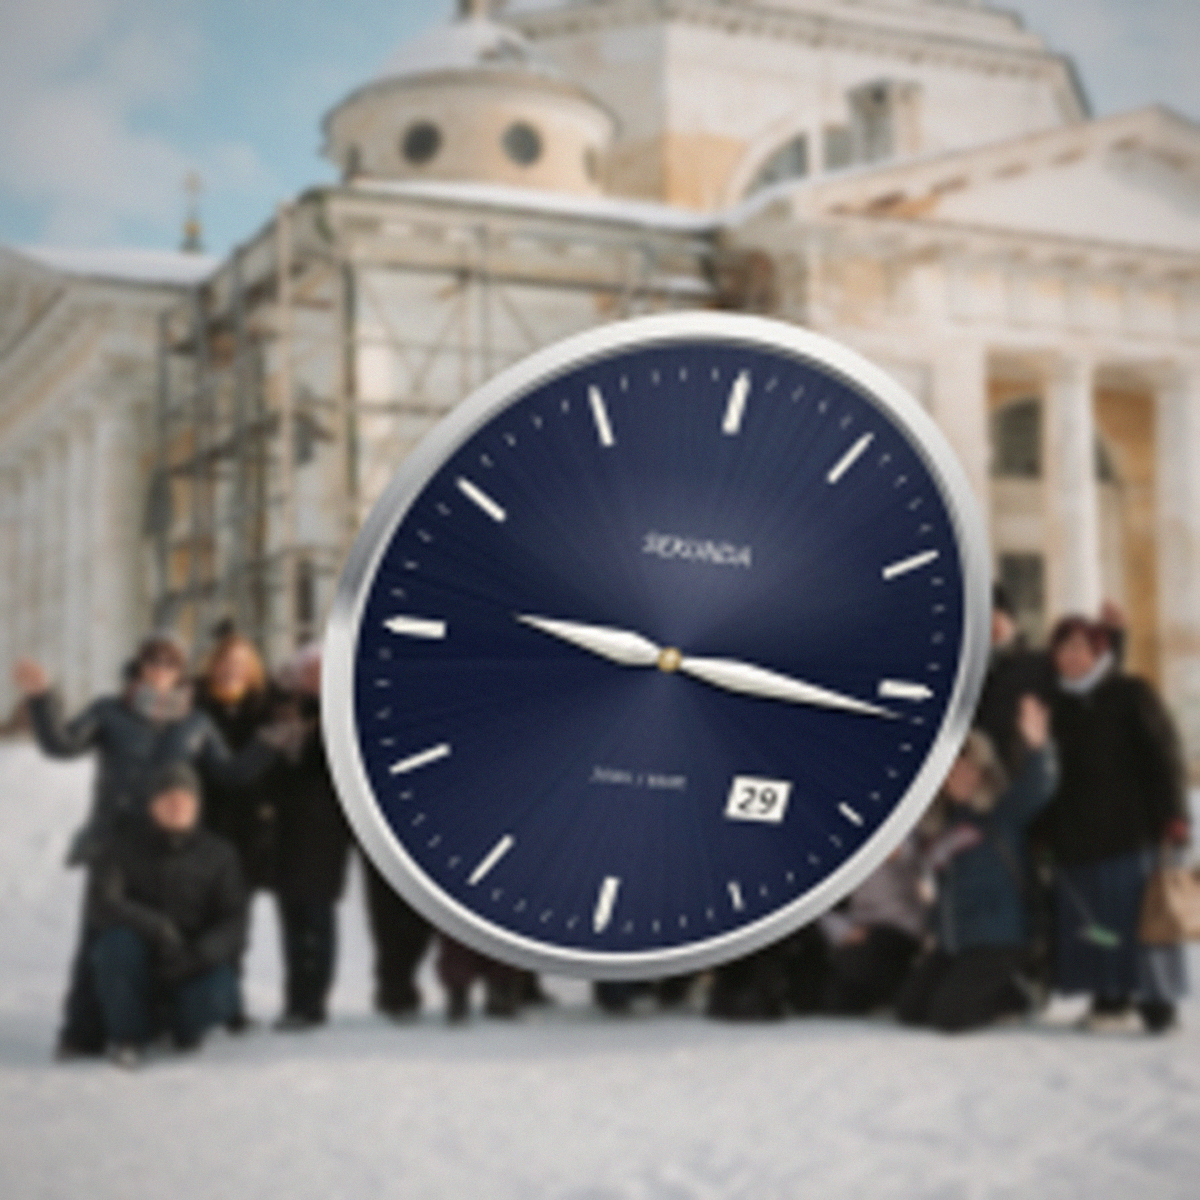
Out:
9.16
